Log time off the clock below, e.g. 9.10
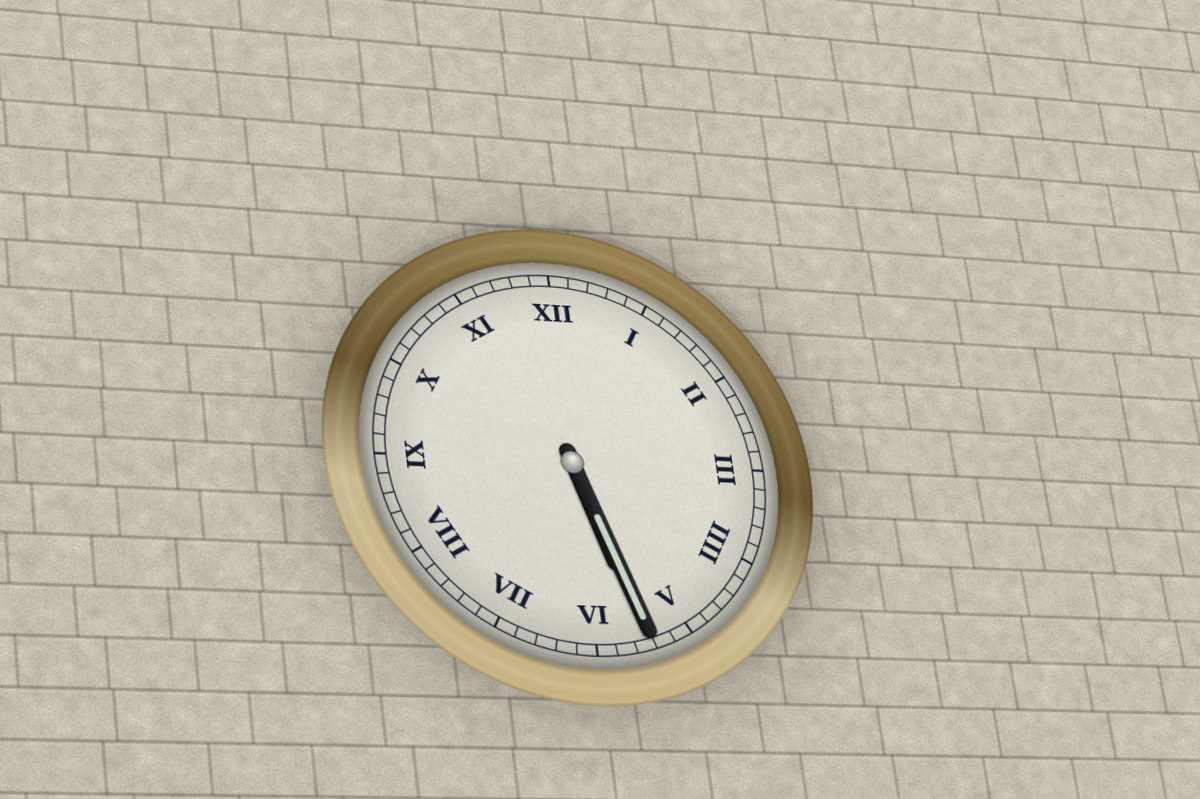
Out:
5.27
